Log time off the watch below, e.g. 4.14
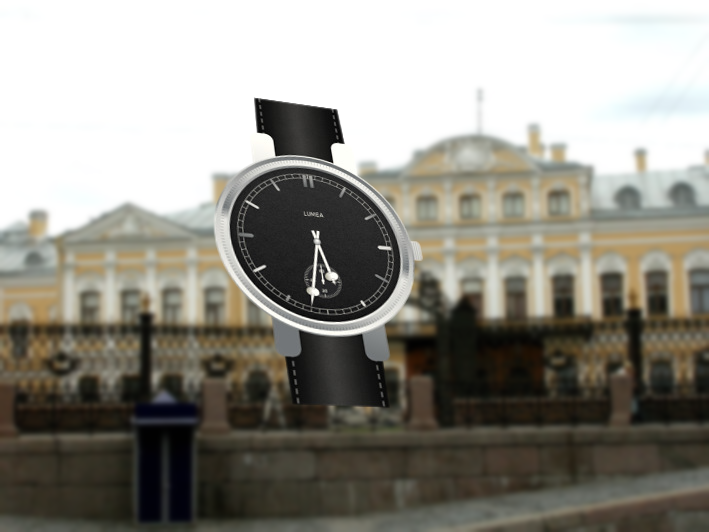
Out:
5.32
